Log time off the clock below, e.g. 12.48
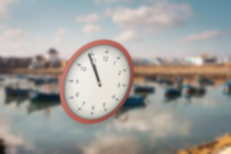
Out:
10.54
